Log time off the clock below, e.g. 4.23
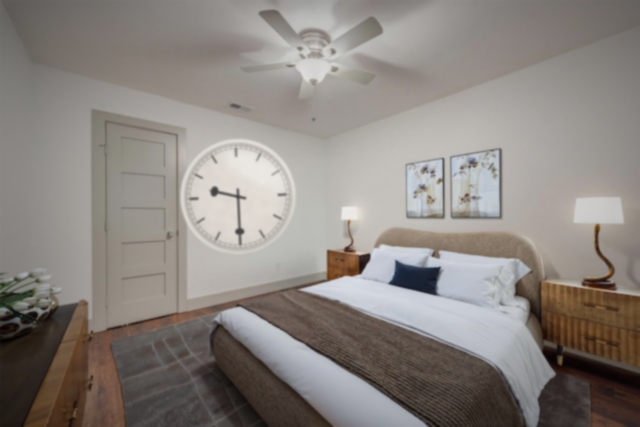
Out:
9.30
